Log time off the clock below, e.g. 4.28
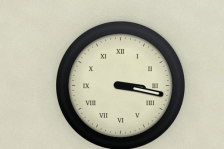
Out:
3.17
